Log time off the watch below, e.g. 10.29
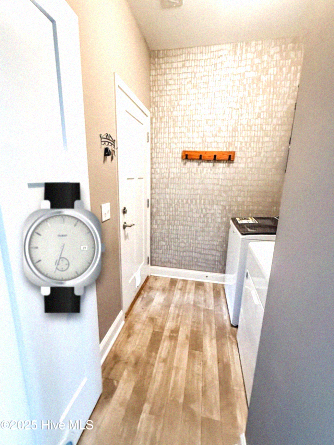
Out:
6.33
